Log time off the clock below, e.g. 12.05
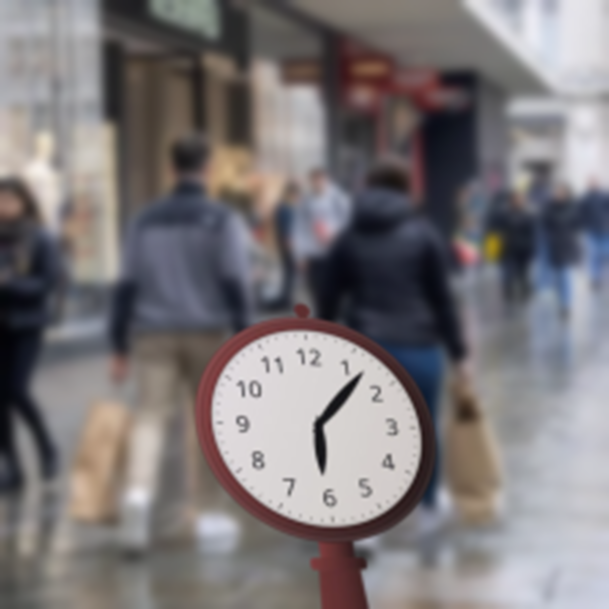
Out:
6.07
